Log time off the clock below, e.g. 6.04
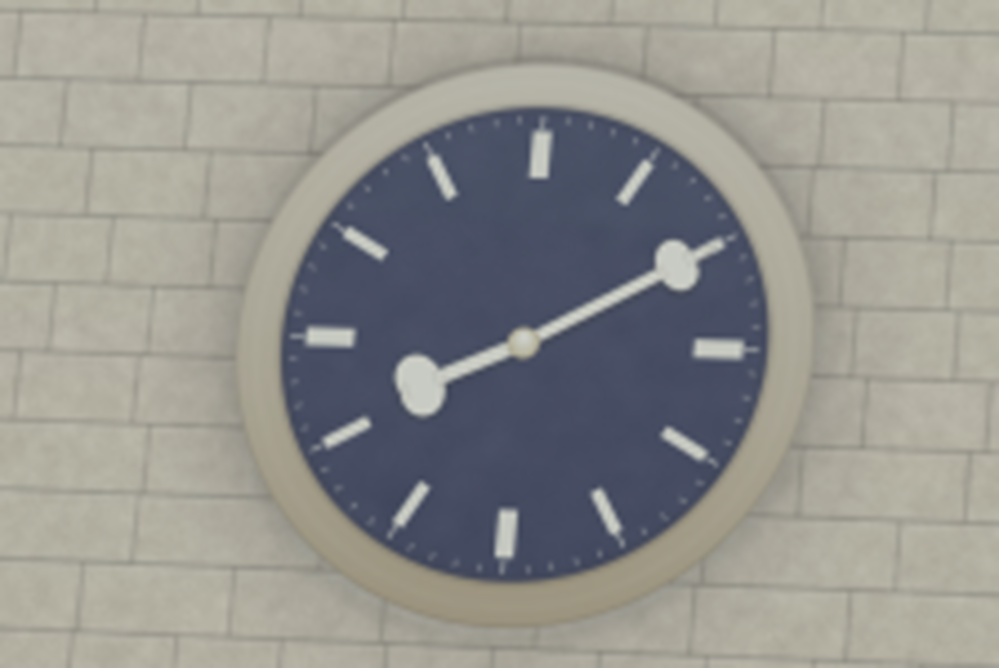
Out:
8.10
